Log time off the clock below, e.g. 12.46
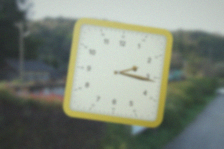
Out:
2.16
